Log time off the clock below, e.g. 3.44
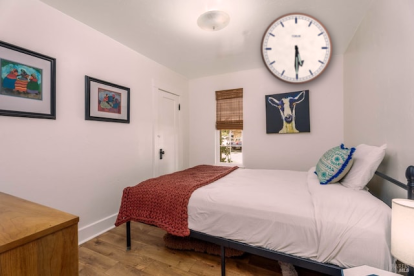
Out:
5.30
